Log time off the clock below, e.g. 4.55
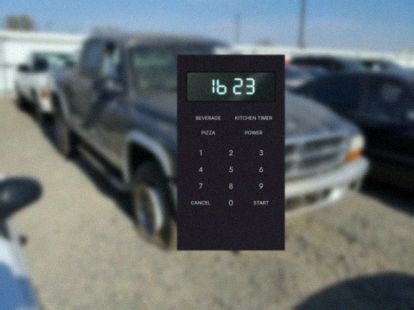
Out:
16.23
